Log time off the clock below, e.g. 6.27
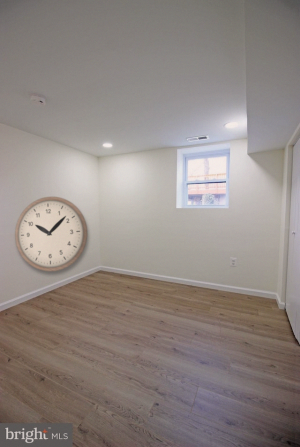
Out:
10.08
